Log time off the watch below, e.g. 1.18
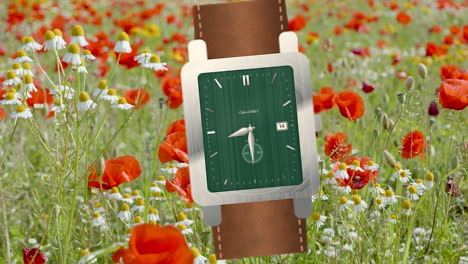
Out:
8.30
